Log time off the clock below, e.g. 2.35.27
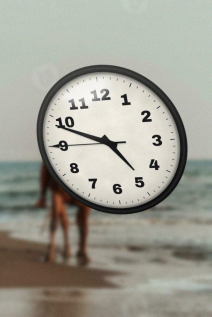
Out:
4.48.45
